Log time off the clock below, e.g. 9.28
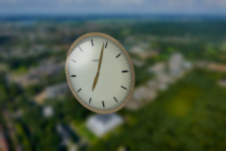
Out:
7.04
